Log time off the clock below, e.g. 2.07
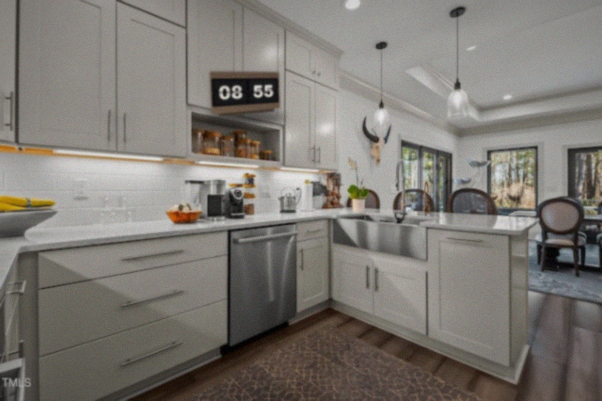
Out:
8.55
